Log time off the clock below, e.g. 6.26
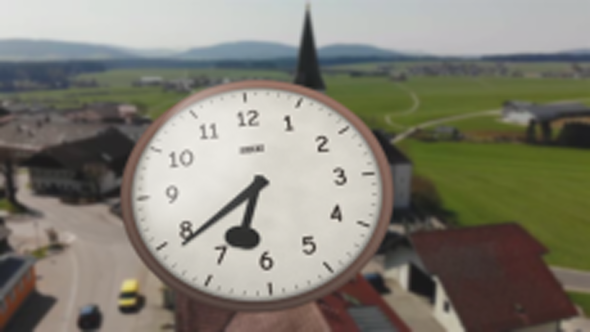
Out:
6.39
